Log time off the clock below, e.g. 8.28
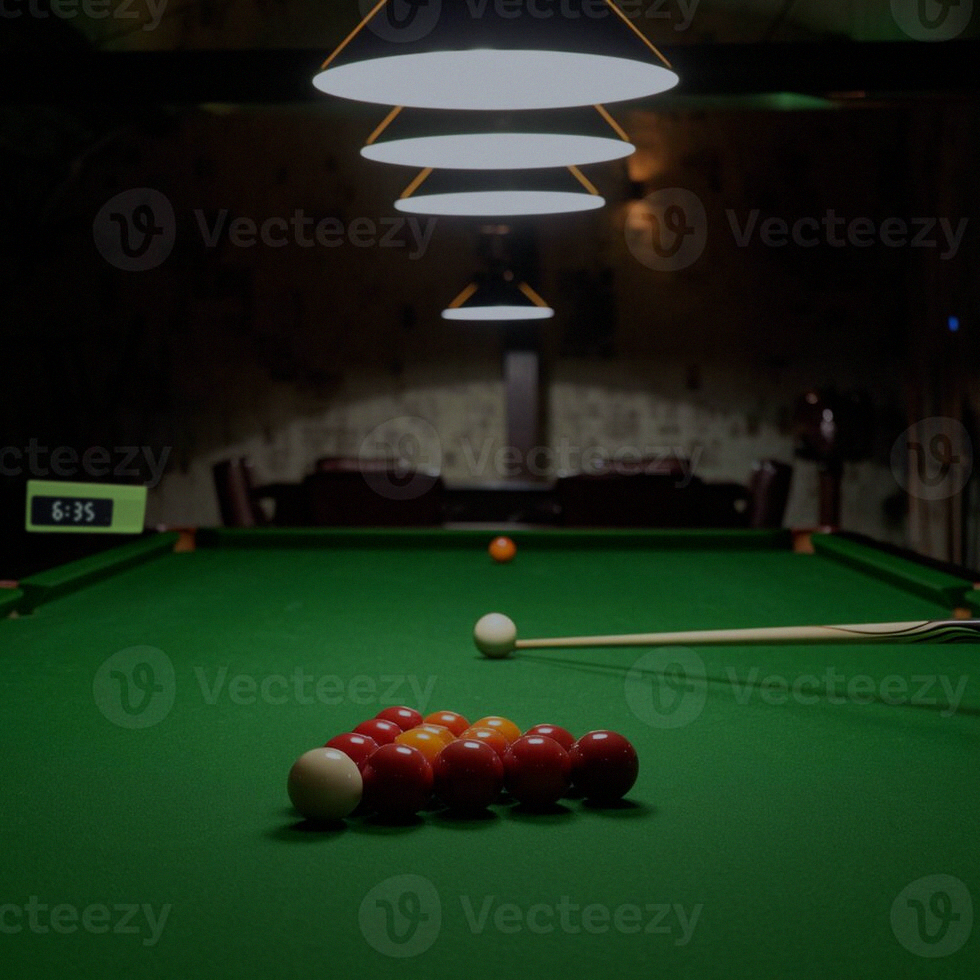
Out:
6.35
